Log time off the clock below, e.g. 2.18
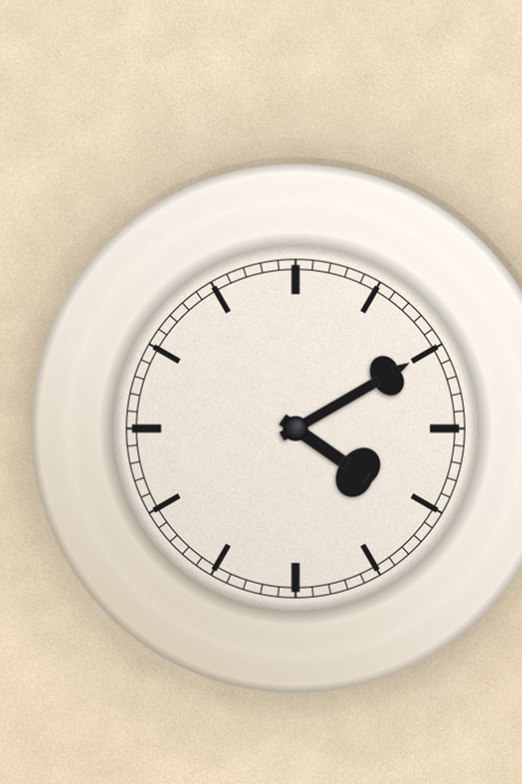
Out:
4.10
